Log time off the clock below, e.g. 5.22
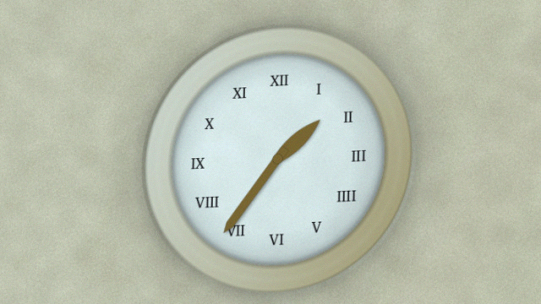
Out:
1.36
